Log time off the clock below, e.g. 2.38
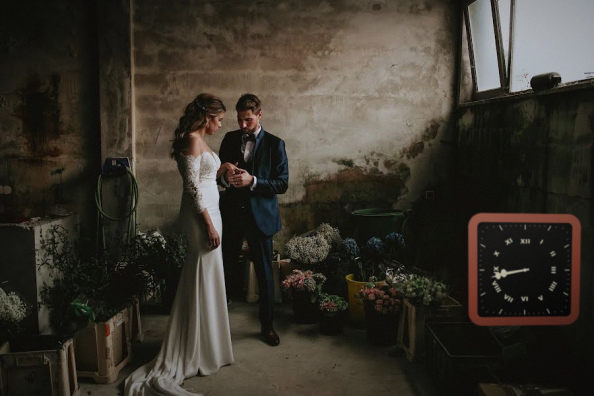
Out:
8.43
